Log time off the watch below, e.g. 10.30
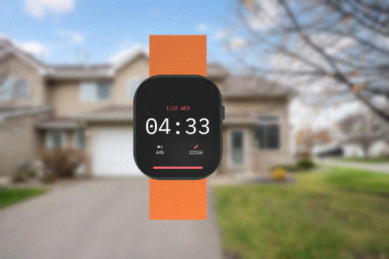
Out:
4.33
